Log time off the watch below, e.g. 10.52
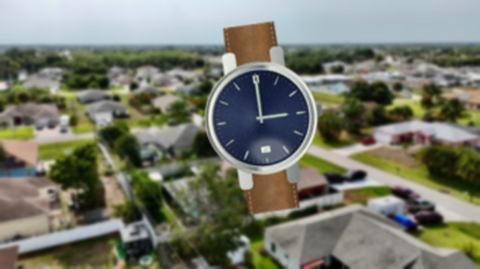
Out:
3.00
